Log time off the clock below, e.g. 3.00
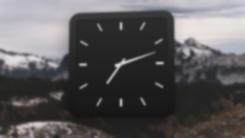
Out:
7.12
